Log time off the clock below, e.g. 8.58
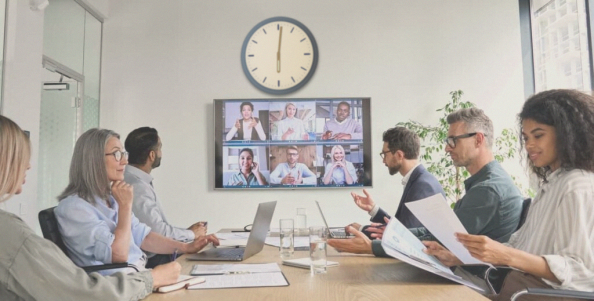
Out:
6.01
